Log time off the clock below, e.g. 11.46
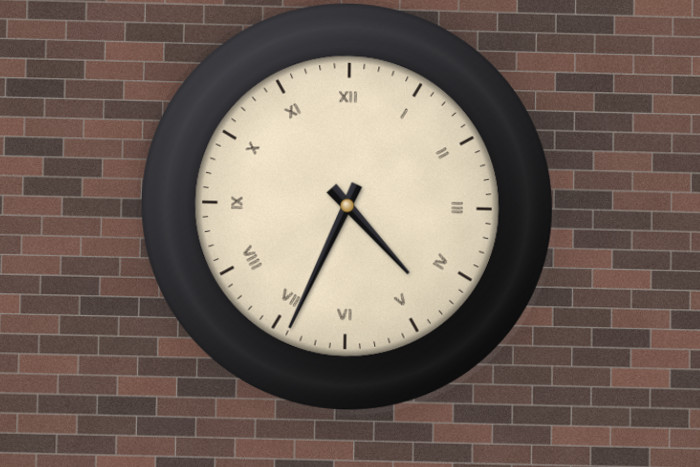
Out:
4.34
